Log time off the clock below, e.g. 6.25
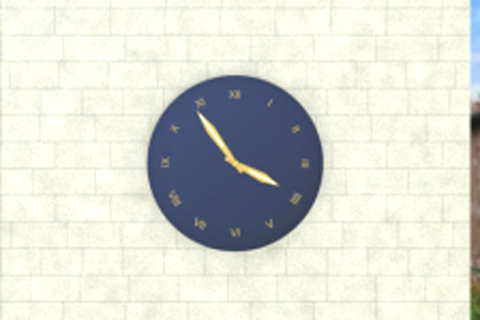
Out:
3.54
